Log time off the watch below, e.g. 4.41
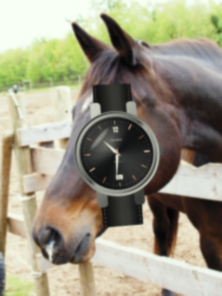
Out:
10.31
